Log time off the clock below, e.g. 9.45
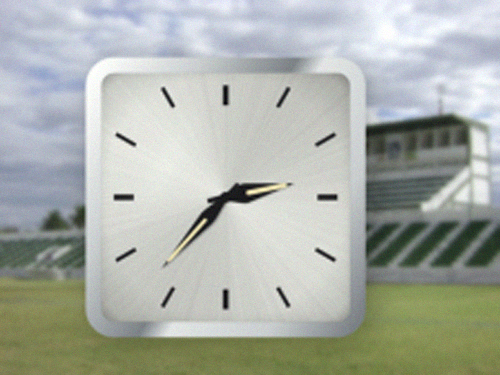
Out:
2.37
